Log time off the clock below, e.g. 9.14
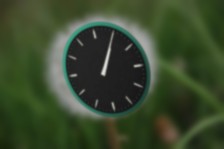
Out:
1.05
